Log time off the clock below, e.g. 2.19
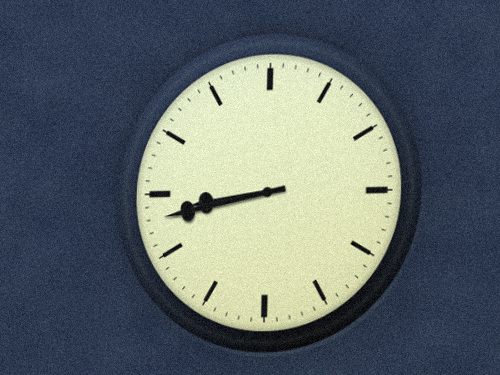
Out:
8.43
